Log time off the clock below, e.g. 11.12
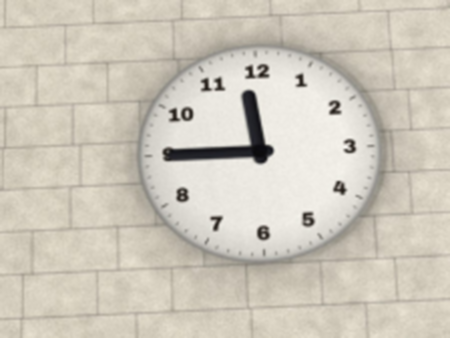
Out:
11.45
